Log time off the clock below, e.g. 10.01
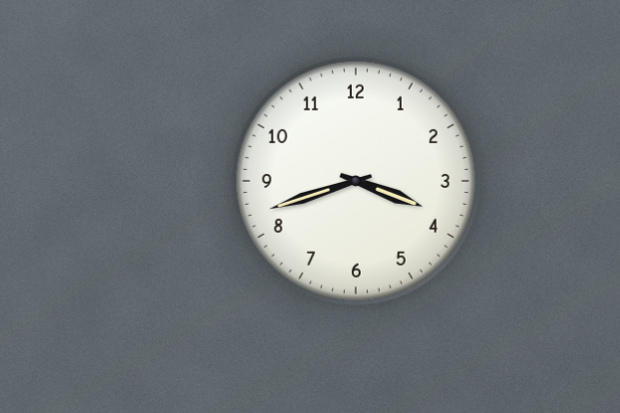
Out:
3.42
